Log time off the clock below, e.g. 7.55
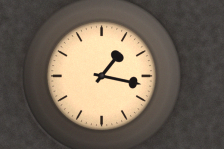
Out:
1.17
